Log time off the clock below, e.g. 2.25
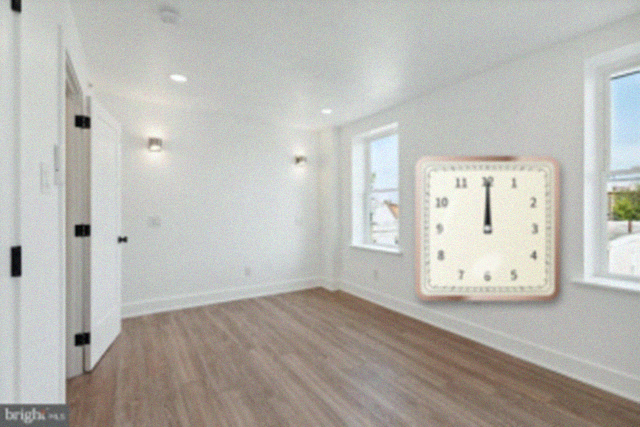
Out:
12.00
